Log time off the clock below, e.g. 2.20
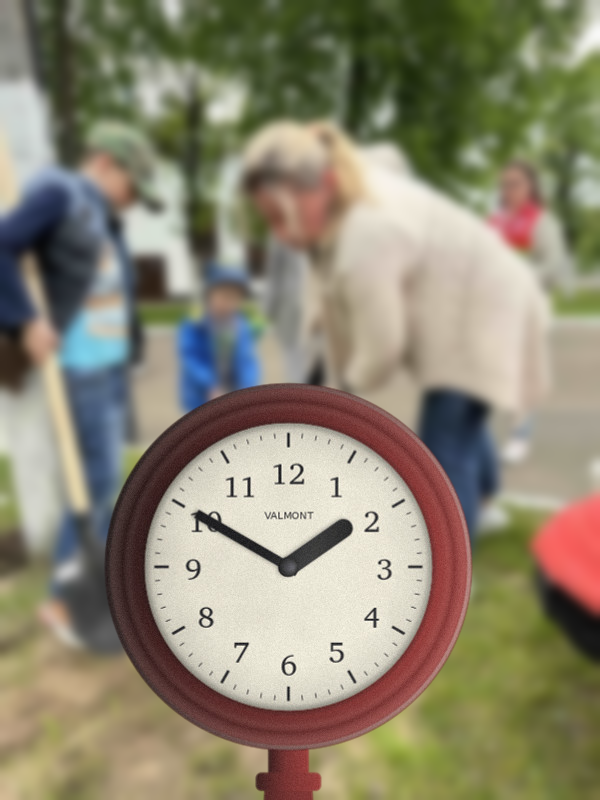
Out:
1.50
